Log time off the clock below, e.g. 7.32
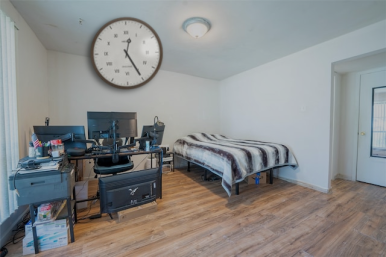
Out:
12.25
